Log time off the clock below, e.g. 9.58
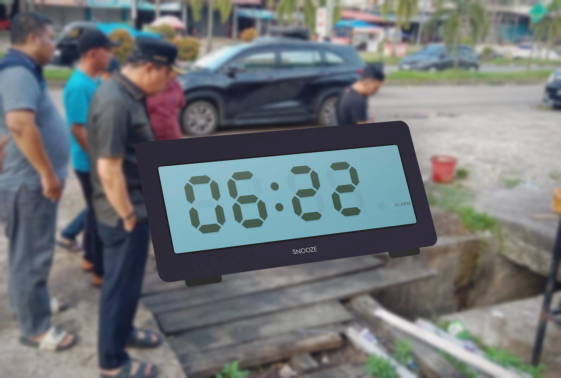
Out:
6.22
